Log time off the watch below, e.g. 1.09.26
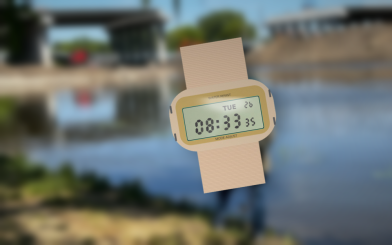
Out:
8.33.35
